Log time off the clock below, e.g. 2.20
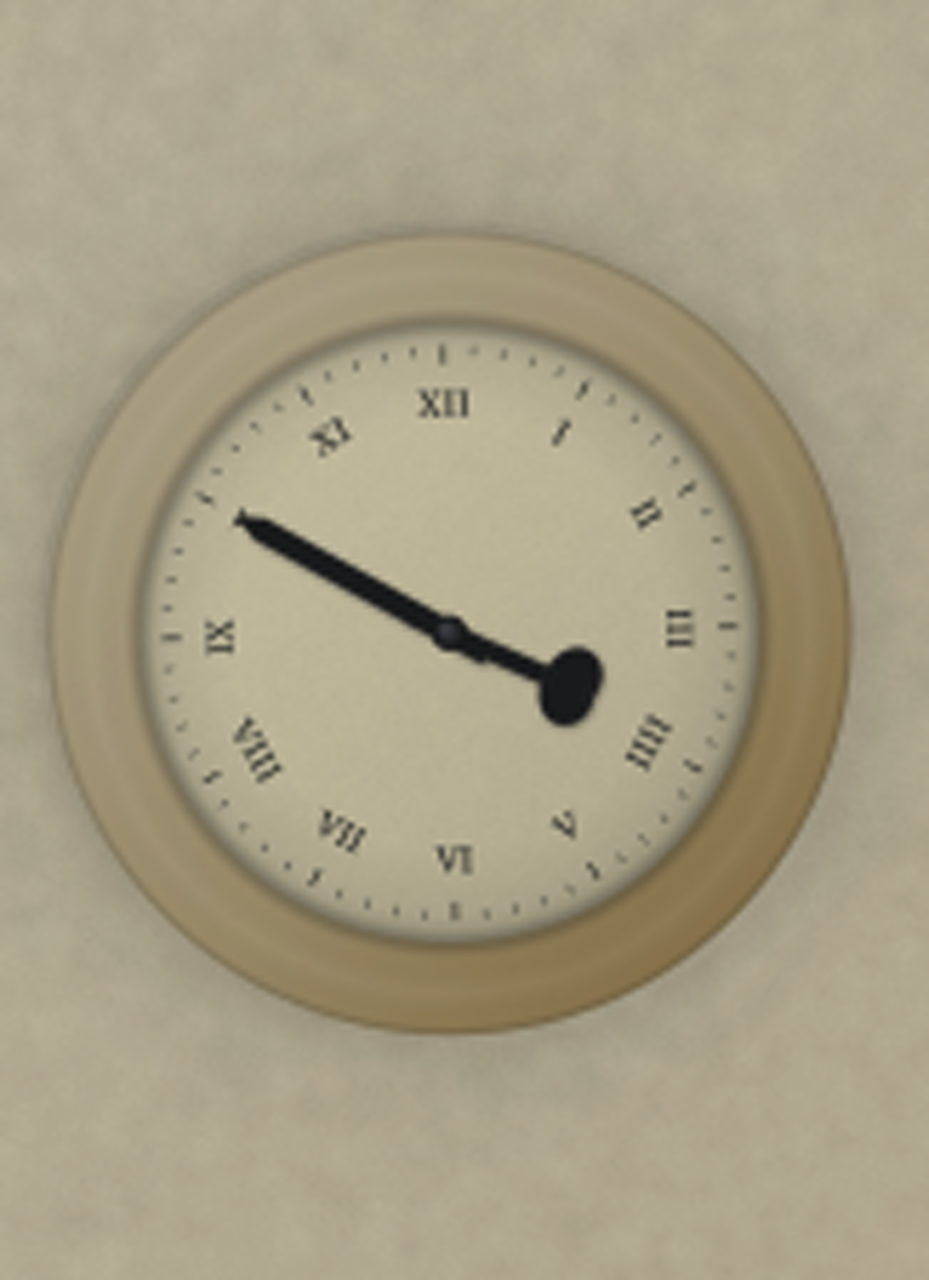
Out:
3.50
